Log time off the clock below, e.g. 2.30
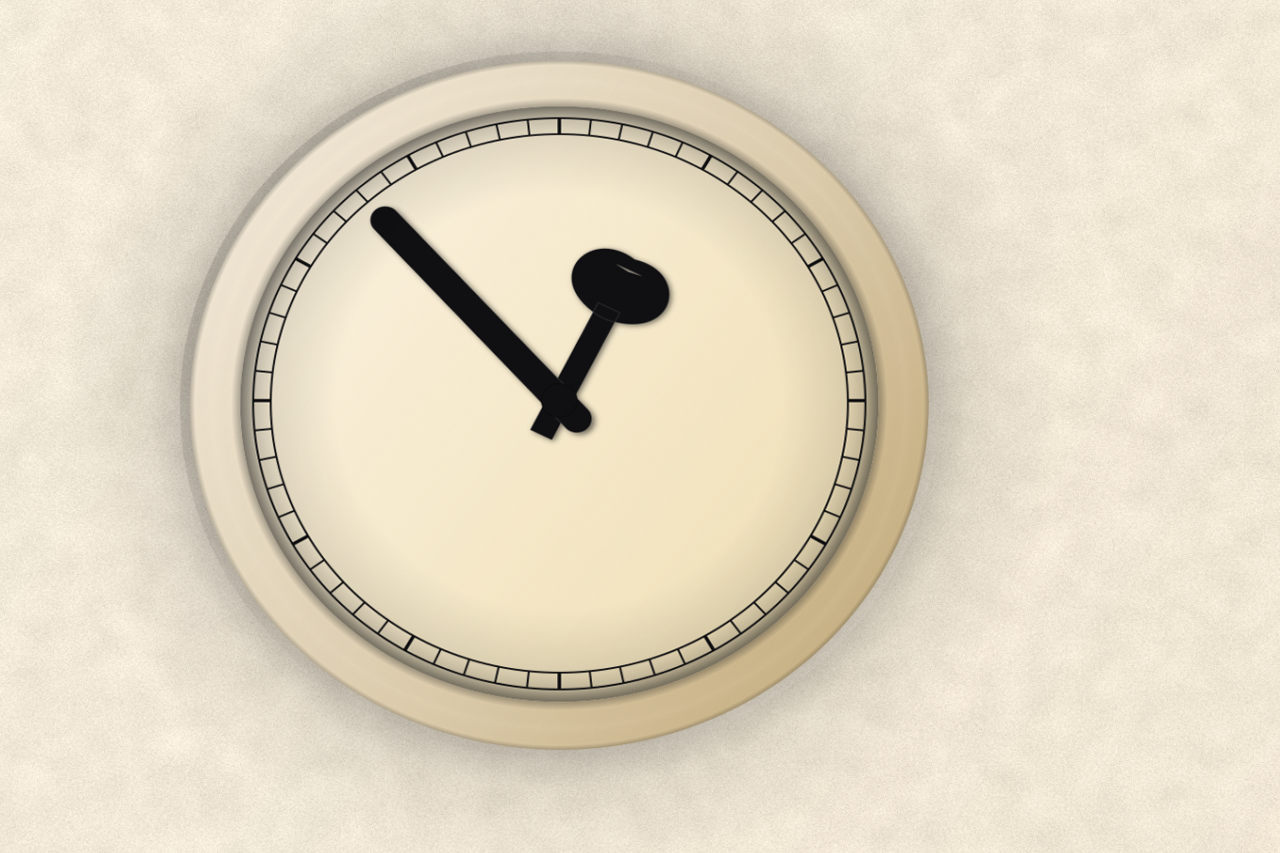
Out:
12.53
